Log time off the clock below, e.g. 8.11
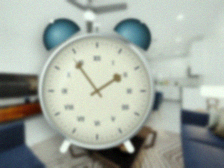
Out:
1.54
